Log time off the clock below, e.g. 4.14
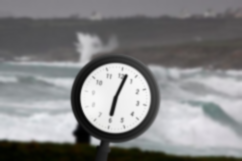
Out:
6.02
